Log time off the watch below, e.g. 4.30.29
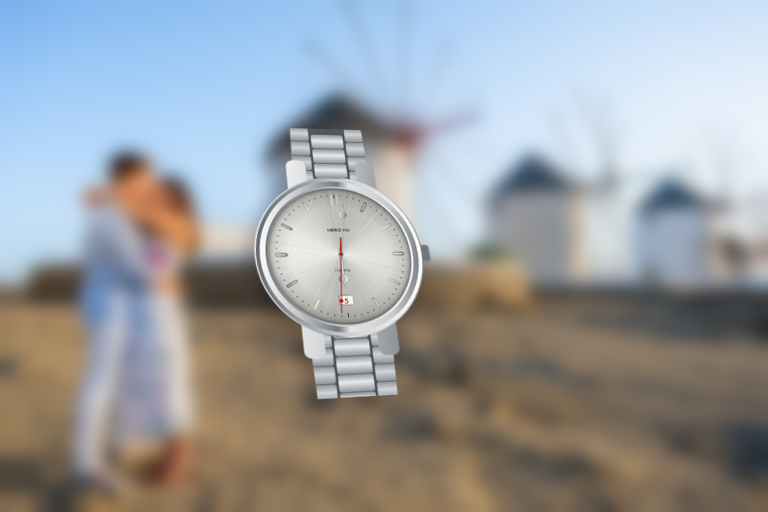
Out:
6.01.31
